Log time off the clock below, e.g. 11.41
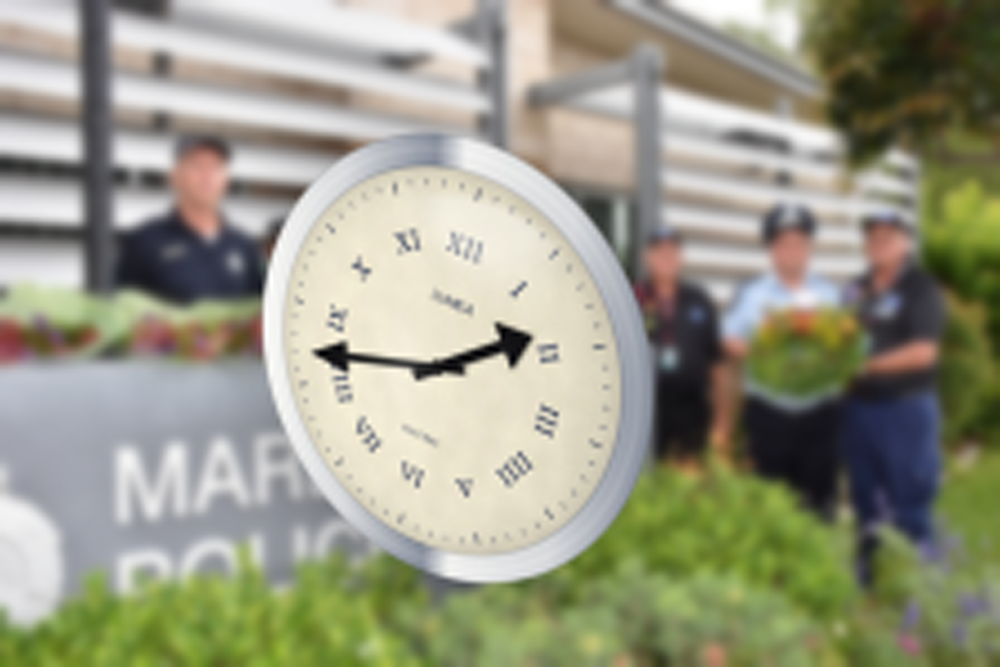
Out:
1.42
